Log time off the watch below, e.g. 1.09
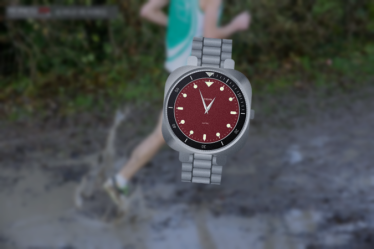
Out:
12.56
